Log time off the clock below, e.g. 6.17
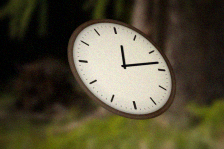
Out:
12.13
